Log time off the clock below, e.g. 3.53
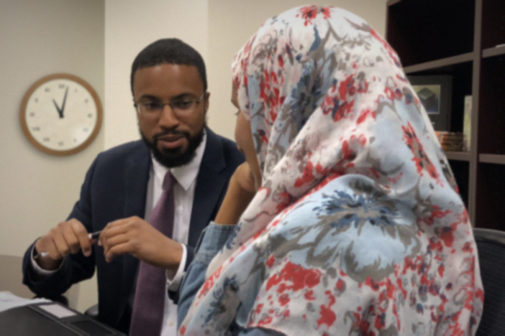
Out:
11.02
